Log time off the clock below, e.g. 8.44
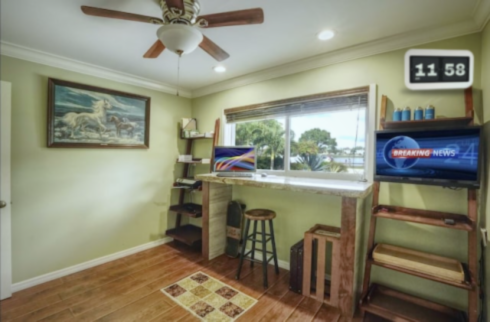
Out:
11.58
